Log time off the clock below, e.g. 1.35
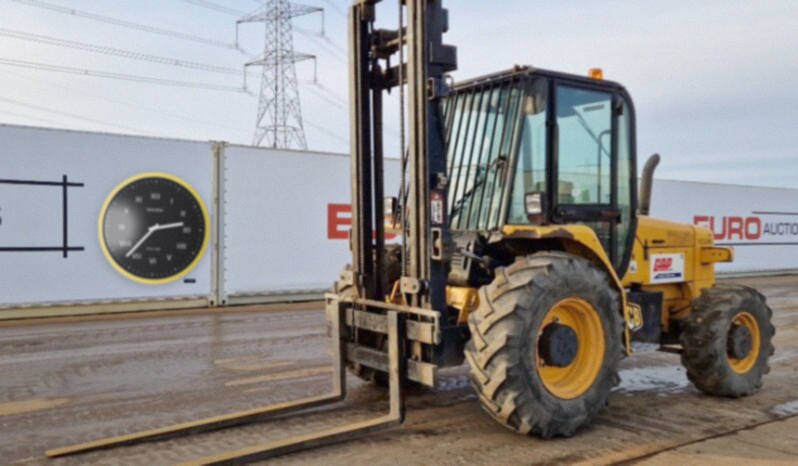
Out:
2.37
